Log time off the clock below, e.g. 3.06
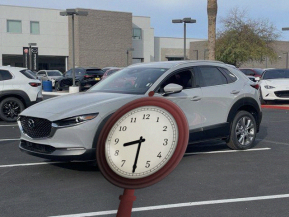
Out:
8.30
